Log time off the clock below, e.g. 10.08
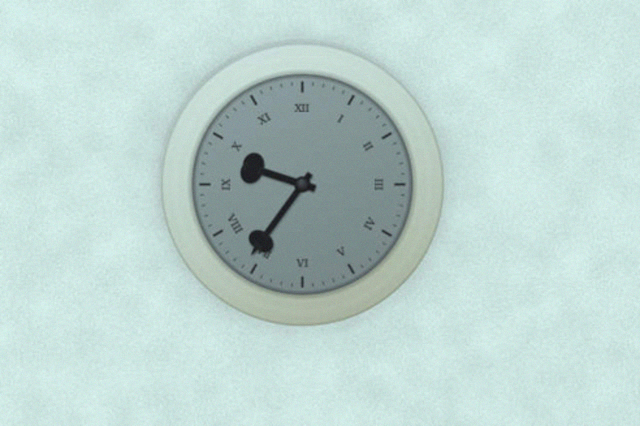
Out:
9.36
